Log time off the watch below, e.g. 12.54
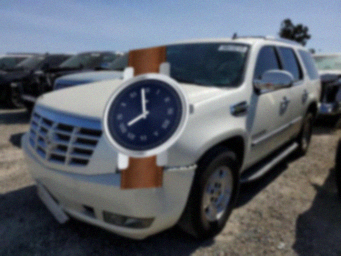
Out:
7.59
